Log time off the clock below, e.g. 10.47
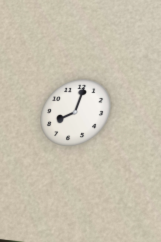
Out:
8.01
